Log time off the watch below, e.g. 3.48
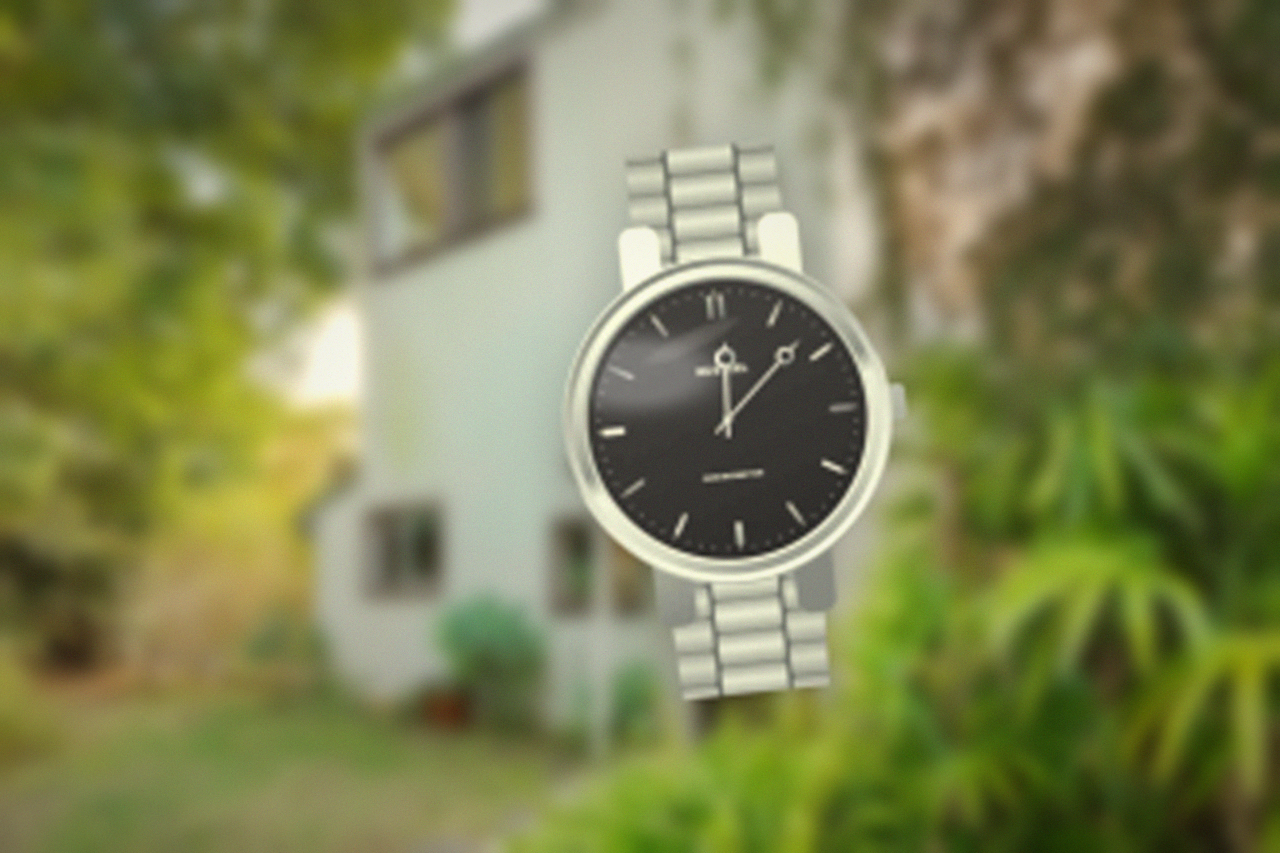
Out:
12.08
